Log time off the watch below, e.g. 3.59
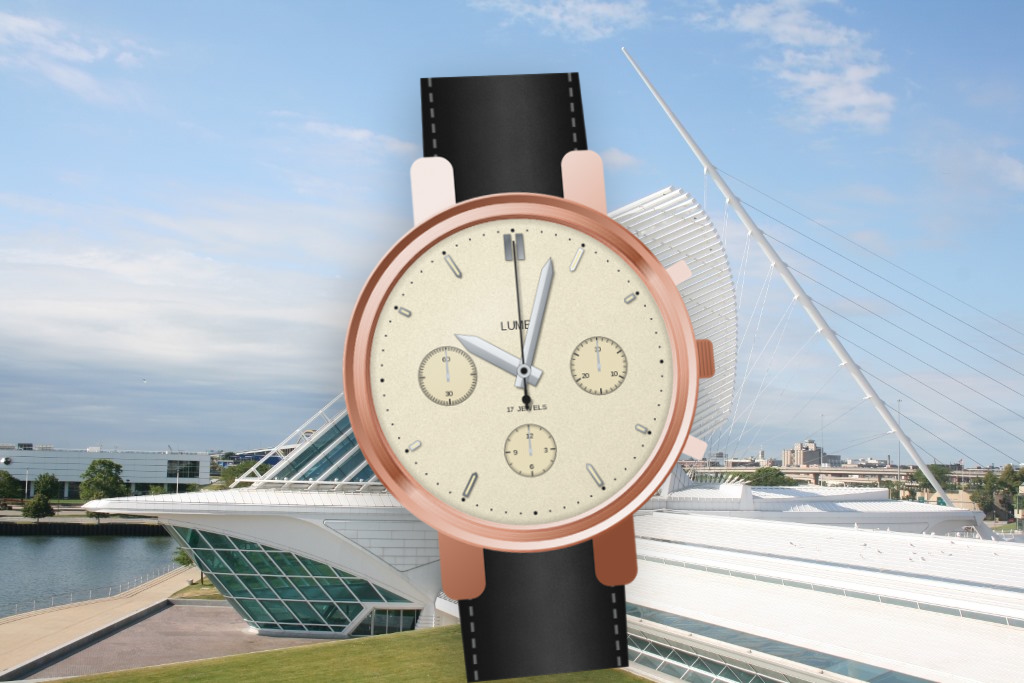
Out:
10.03
